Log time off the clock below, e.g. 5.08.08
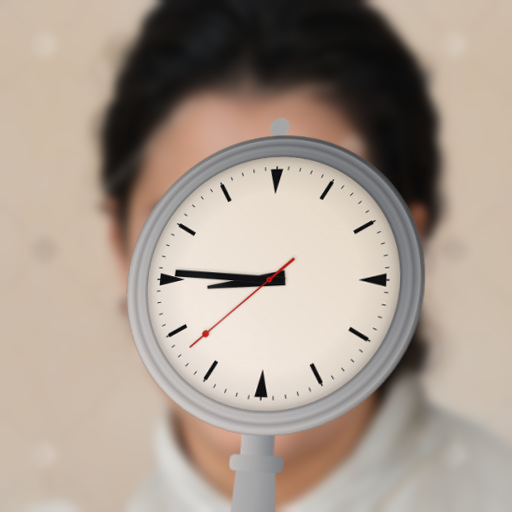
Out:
8.45.38
